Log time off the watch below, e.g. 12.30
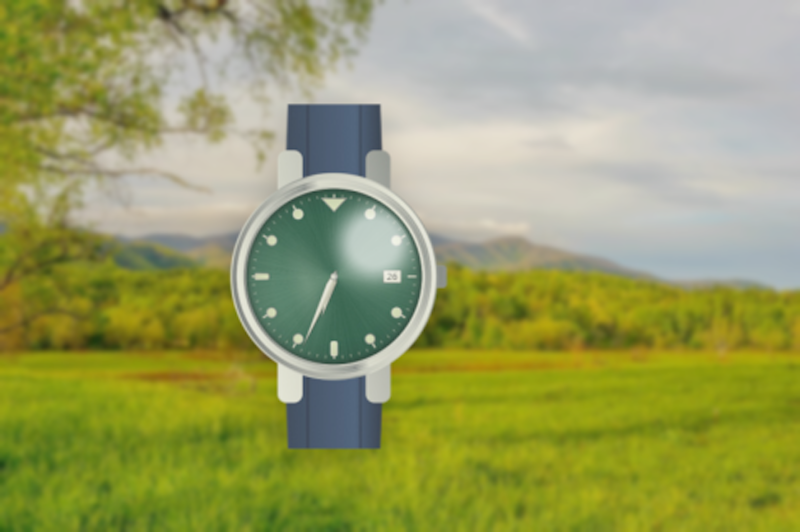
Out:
6.34
